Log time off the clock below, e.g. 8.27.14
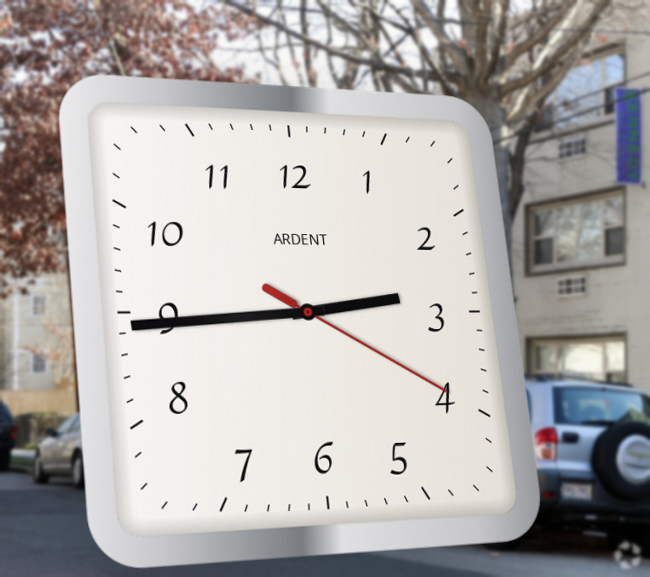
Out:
2.44.20
